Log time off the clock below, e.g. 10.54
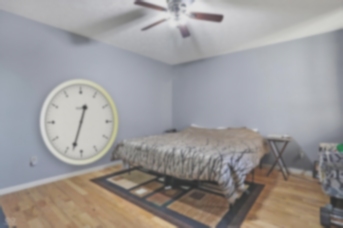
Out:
12.33
